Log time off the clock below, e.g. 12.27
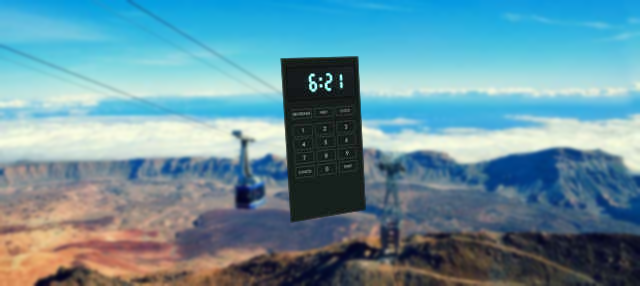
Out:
6.21
